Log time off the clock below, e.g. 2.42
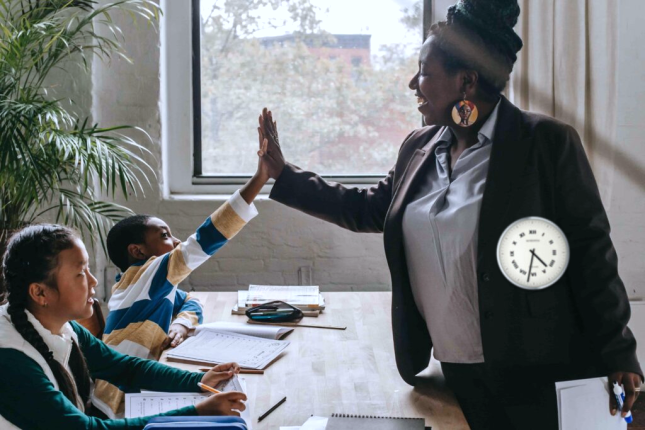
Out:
4.32
